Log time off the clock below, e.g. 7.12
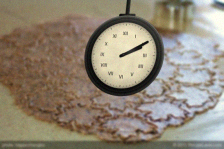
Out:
2.10
